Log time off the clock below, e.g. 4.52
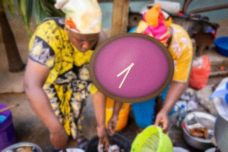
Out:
7.34
